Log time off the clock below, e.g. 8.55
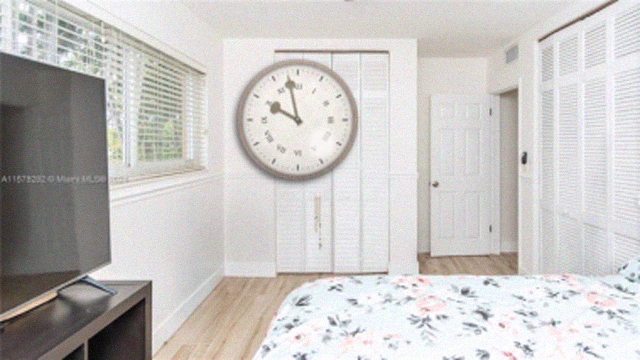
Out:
9.58
